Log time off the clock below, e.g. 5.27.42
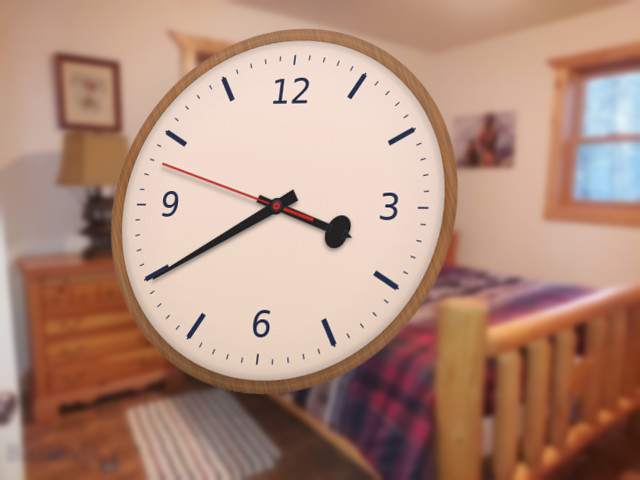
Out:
3.39.48
